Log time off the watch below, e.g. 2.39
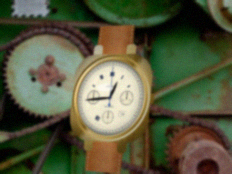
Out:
12.44
